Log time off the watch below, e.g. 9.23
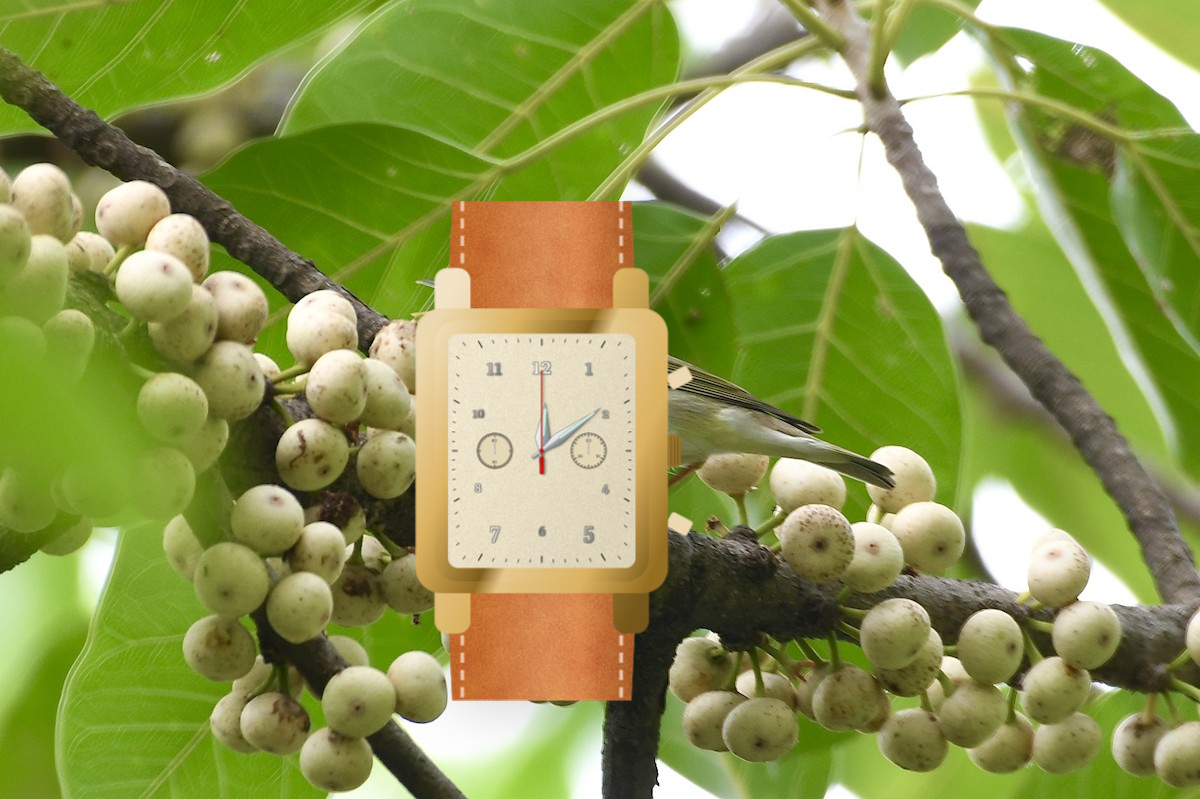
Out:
12.09
